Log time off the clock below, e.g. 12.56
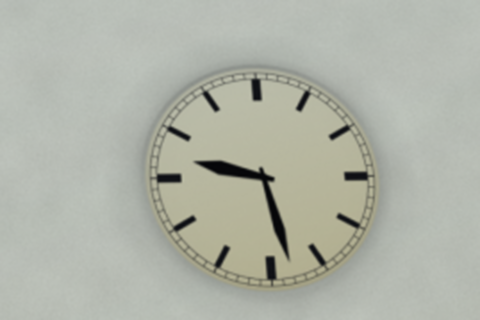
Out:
9.28
